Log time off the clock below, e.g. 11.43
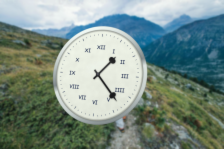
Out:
1.23
